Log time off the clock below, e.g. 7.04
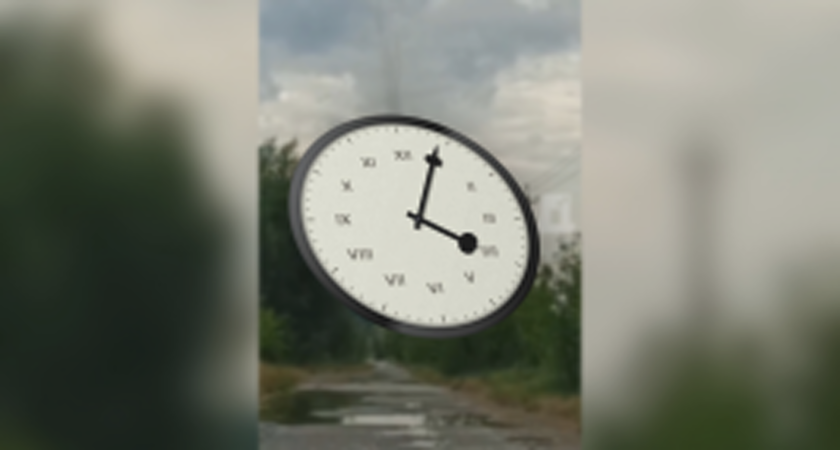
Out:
4.04
